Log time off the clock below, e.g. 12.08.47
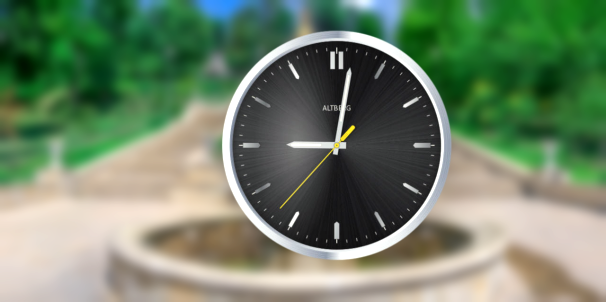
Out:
9.01.37
